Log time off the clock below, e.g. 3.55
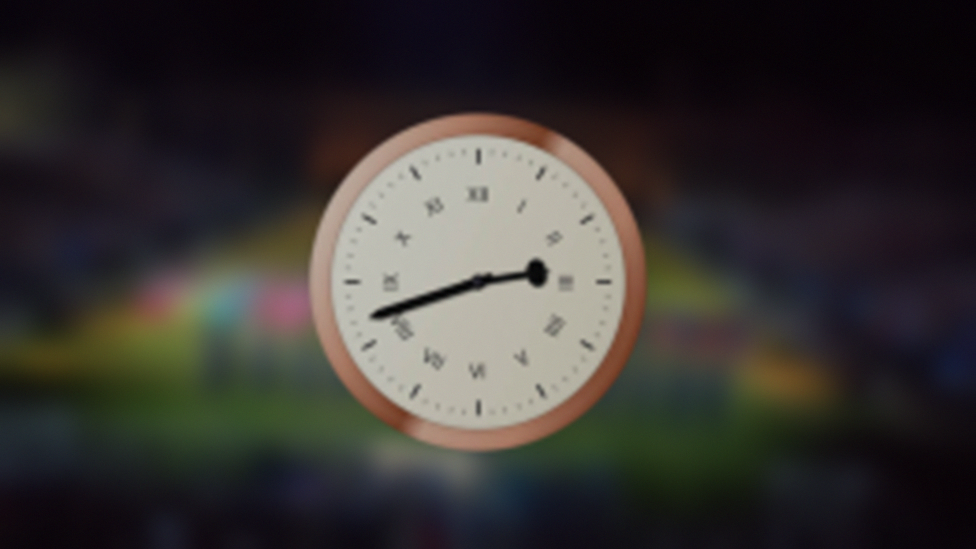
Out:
2.42
